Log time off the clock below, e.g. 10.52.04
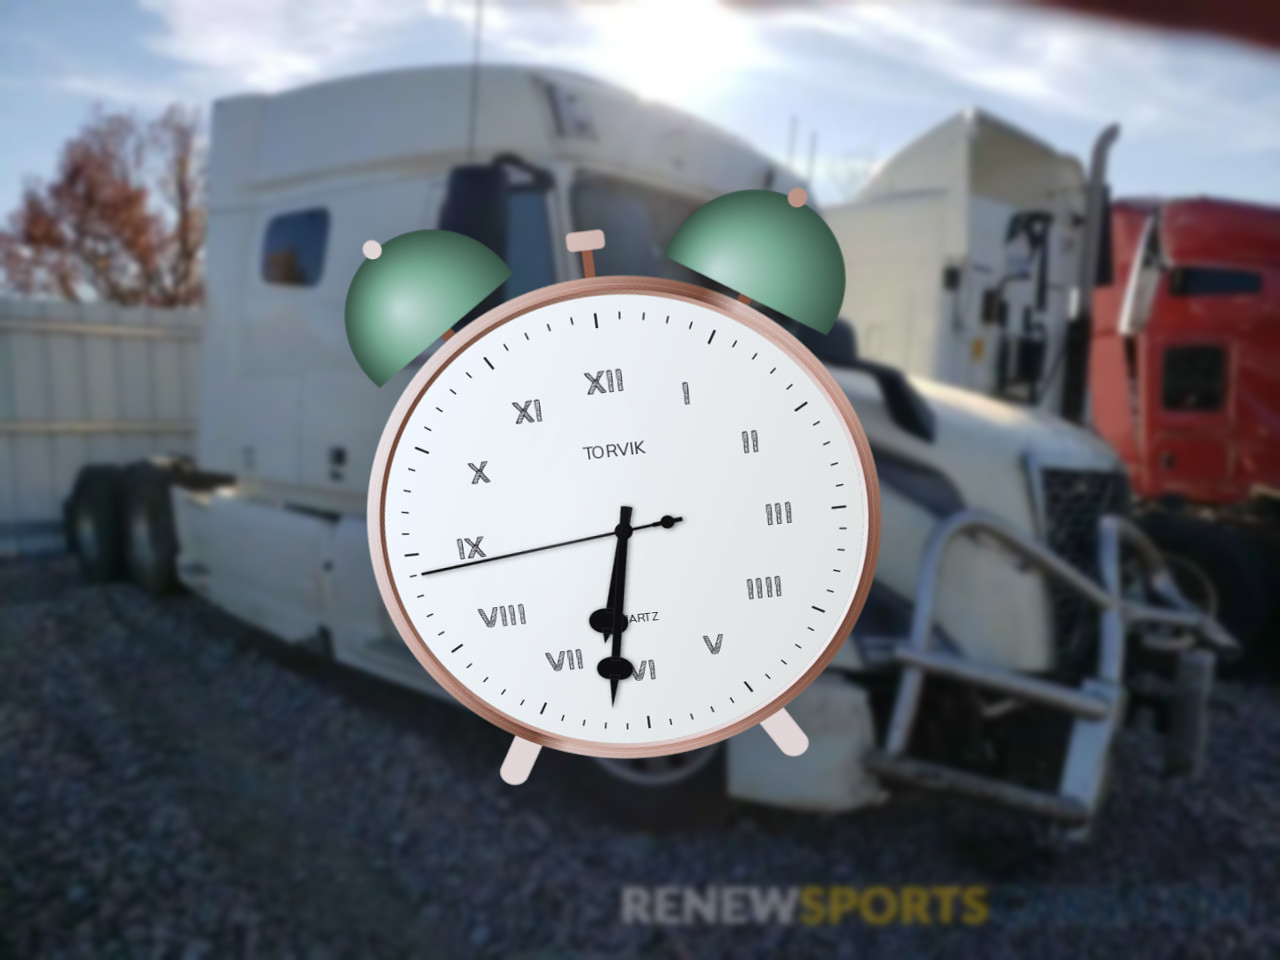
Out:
6.31.44
